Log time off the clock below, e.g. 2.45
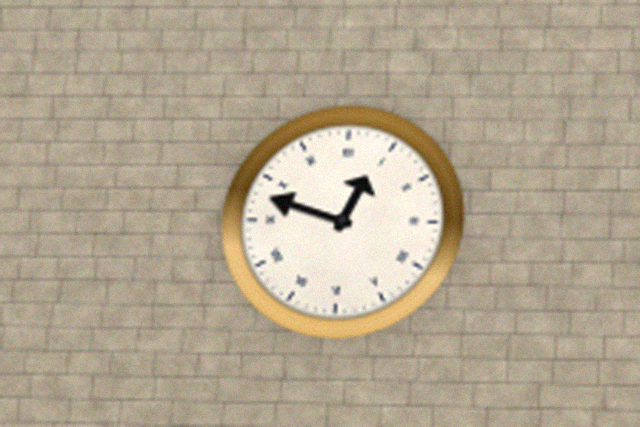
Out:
12.48
